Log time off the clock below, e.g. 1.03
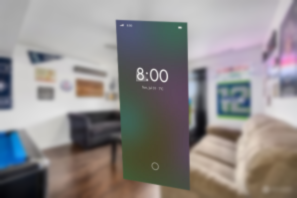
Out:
8.00
